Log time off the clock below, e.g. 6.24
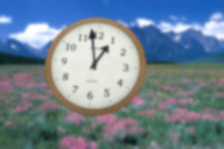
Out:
12.58
